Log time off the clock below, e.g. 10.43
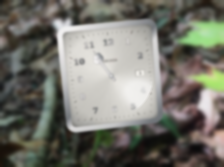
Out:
10.55
